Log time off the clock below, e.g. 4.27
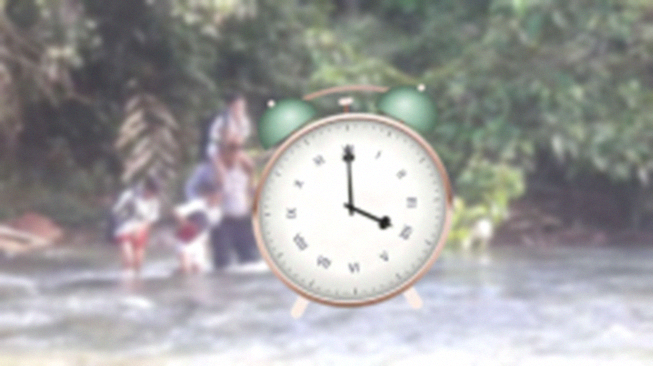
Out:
4.00
